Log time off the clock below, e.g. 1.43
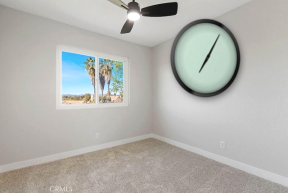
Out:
7.05
